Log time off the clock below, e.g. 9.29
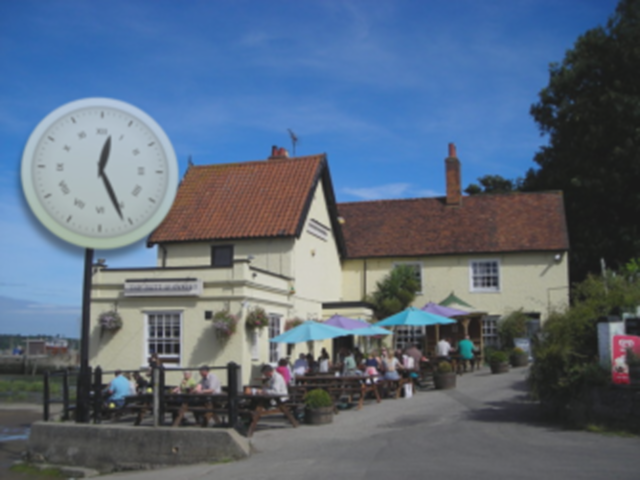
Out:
12.26
